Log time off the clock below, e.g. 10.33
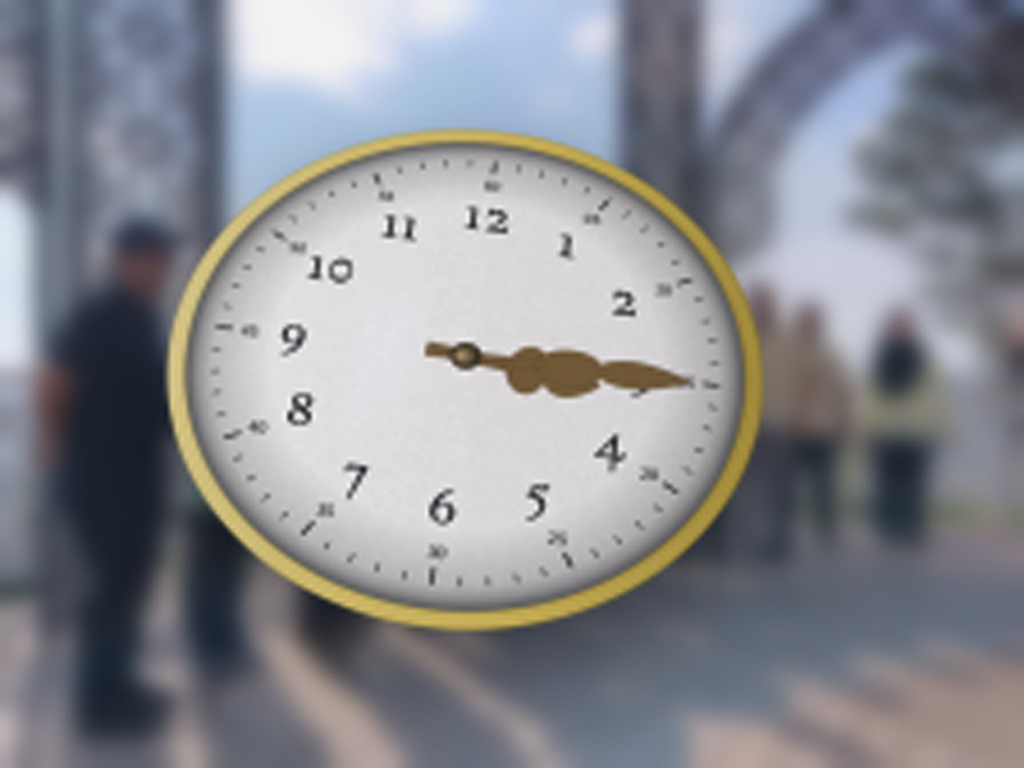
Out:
3.15
